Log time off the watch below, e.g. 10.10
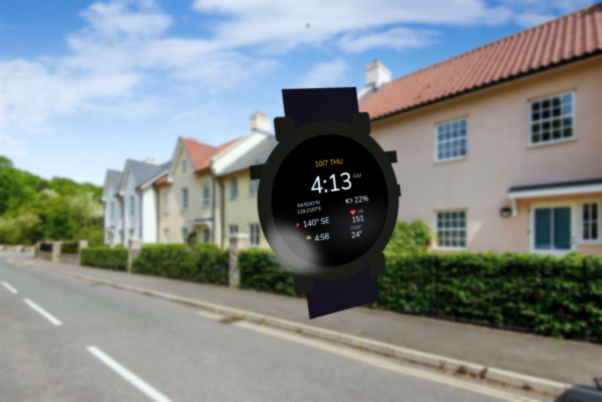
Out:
4.13
